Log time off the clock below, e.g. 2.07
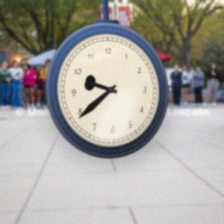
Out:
9.39
